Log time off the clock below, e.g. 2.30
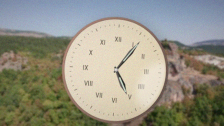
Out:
5.06
